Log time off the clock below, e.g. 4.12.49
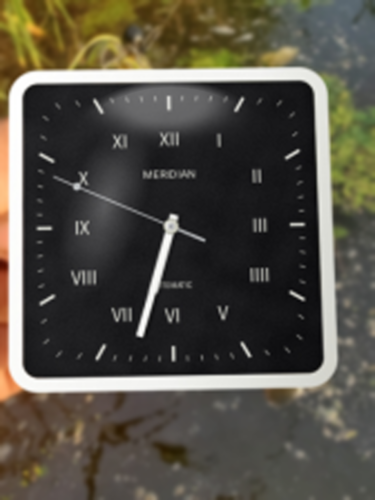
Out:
6.32.49
